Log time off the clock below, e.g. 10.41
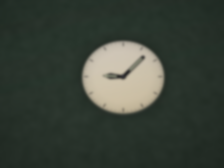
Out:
9.07
